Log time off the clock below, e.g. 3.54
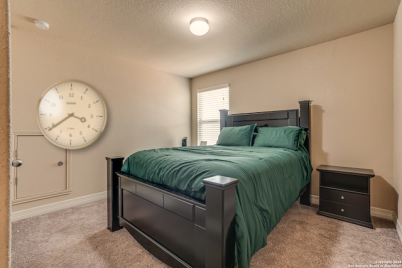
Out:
3.39
